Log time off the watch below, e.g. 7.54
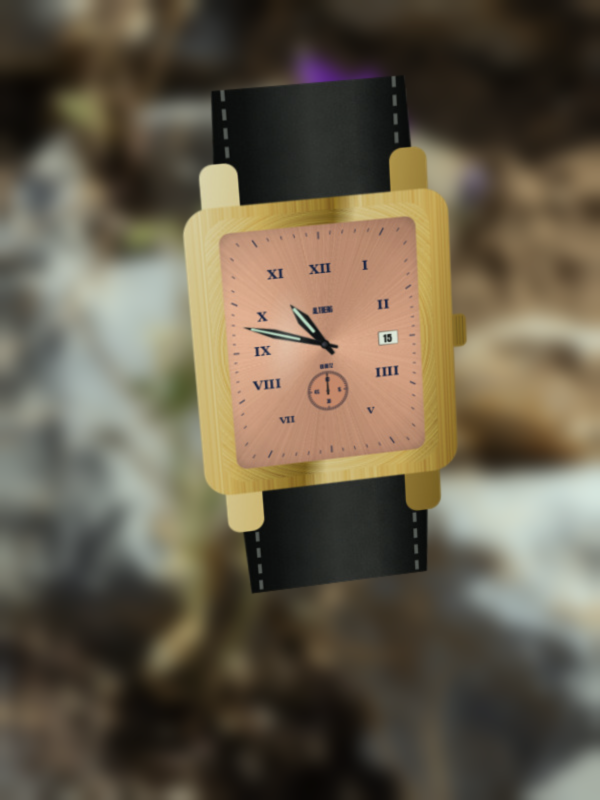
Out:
10.48
